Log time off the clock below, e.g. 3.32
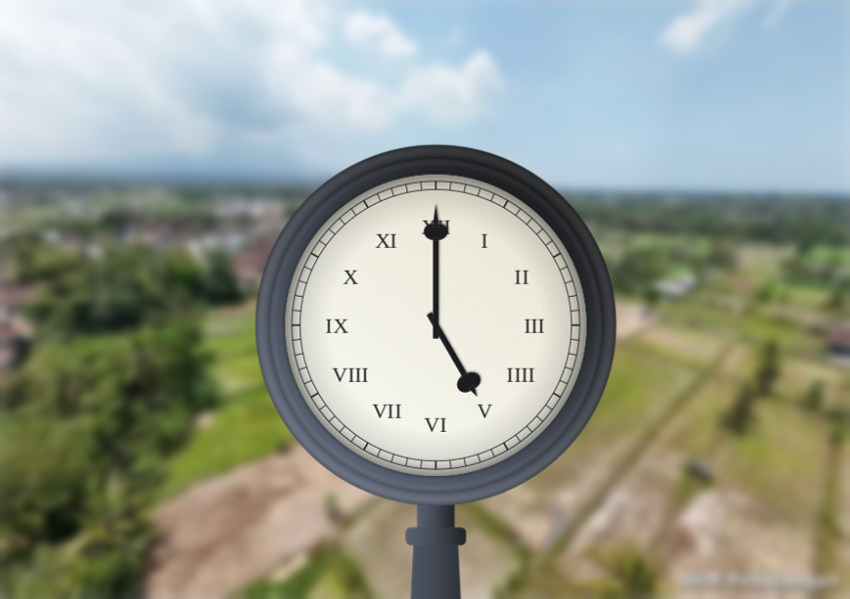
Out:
5.00
